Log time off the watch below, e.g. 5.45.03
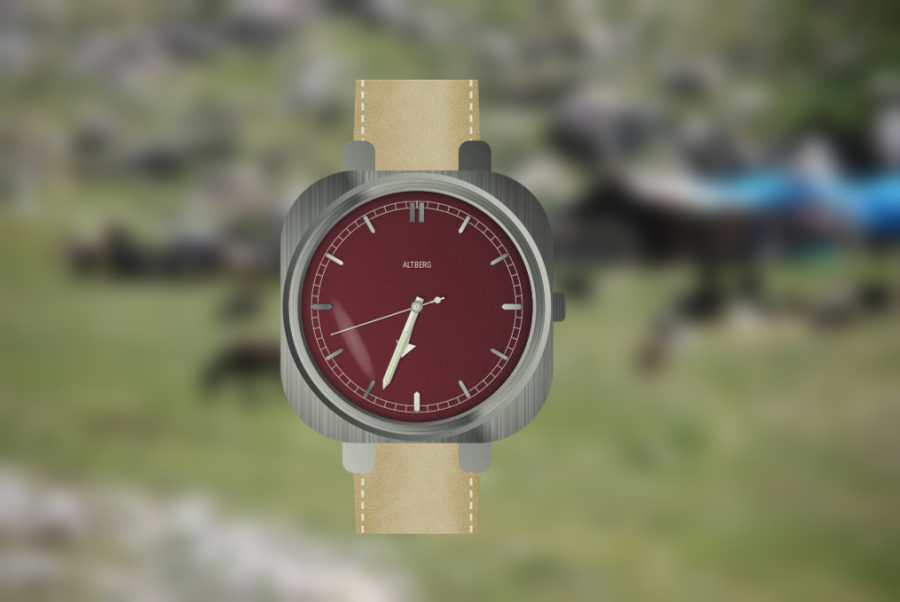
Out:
6.33.42
